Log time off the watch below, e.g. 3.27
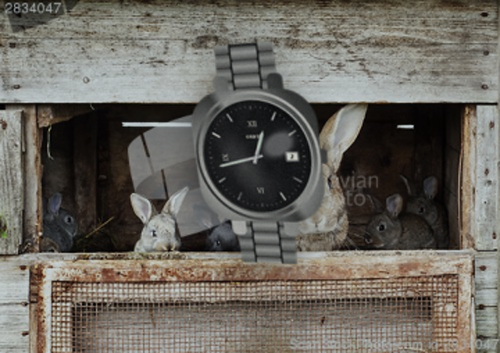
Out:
12.43
